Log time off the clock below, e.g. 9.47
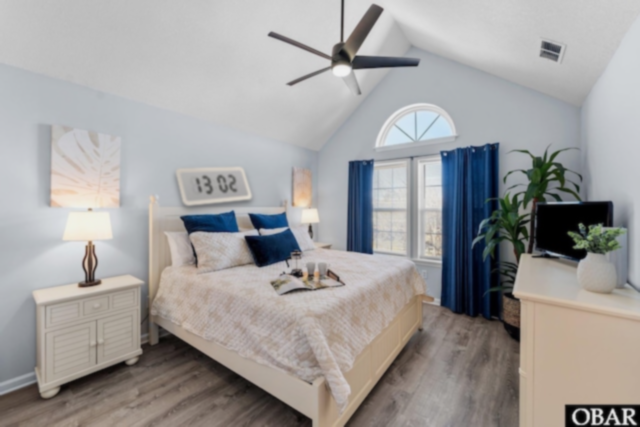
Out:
13.02
